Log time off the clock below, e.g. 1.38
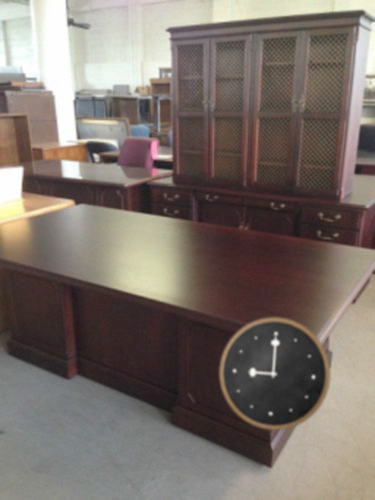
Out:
9.00
